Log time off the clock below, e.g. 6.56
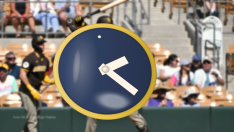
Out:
2.23
